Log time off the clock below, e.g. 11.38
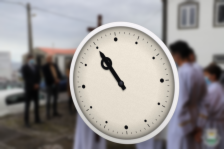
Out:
10.55
